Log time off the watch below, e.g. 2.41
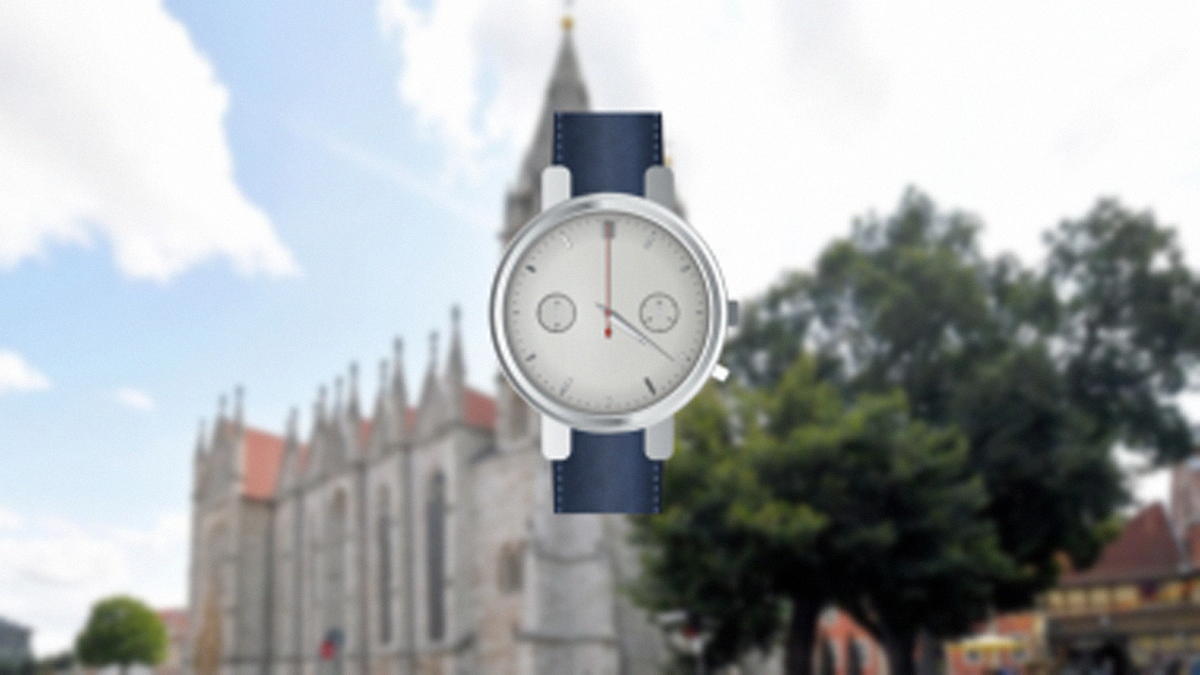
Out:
4.21
